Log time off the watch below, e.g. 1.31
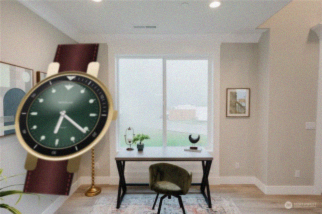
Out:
6.21
